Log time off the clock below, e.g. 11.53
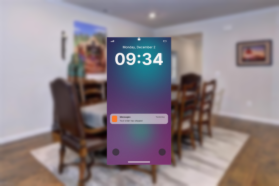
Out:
9.34
